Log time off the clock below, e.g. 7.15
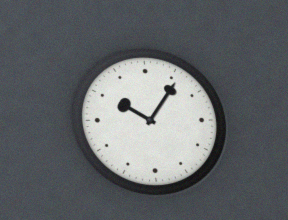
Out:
10.06
